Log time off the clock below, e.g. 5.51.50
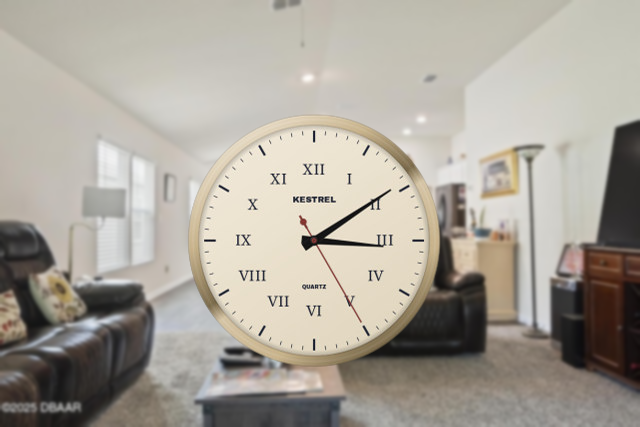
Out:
3.09.25
